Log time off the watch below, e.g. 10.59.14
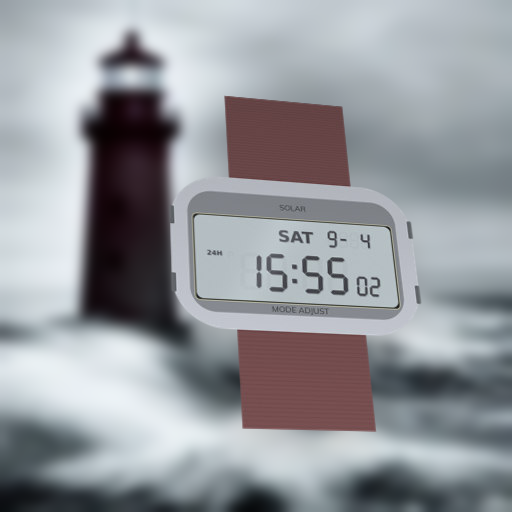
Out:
15.55.02
